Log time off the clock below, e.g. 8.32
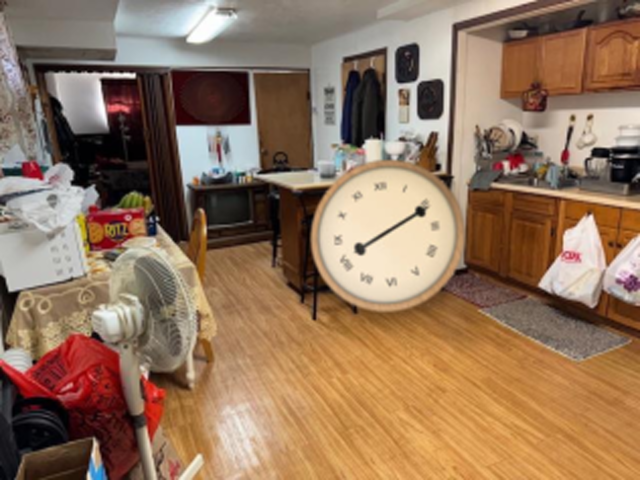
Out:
8.11
